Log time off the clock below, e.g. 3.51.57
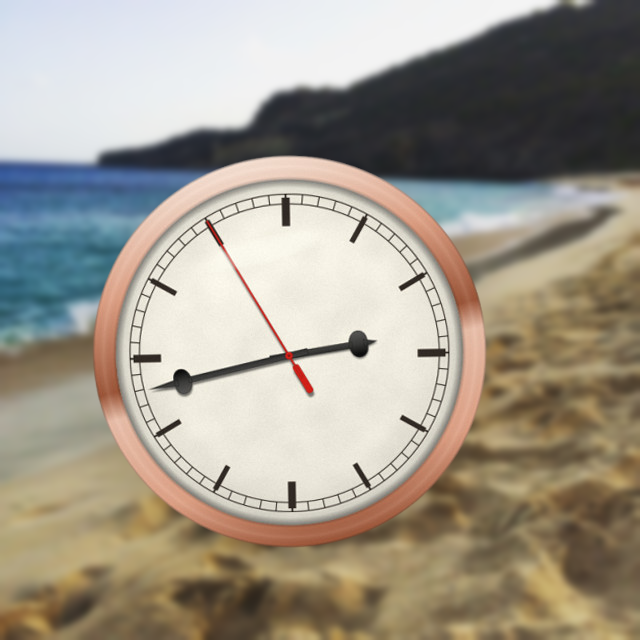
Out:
2.42.55
